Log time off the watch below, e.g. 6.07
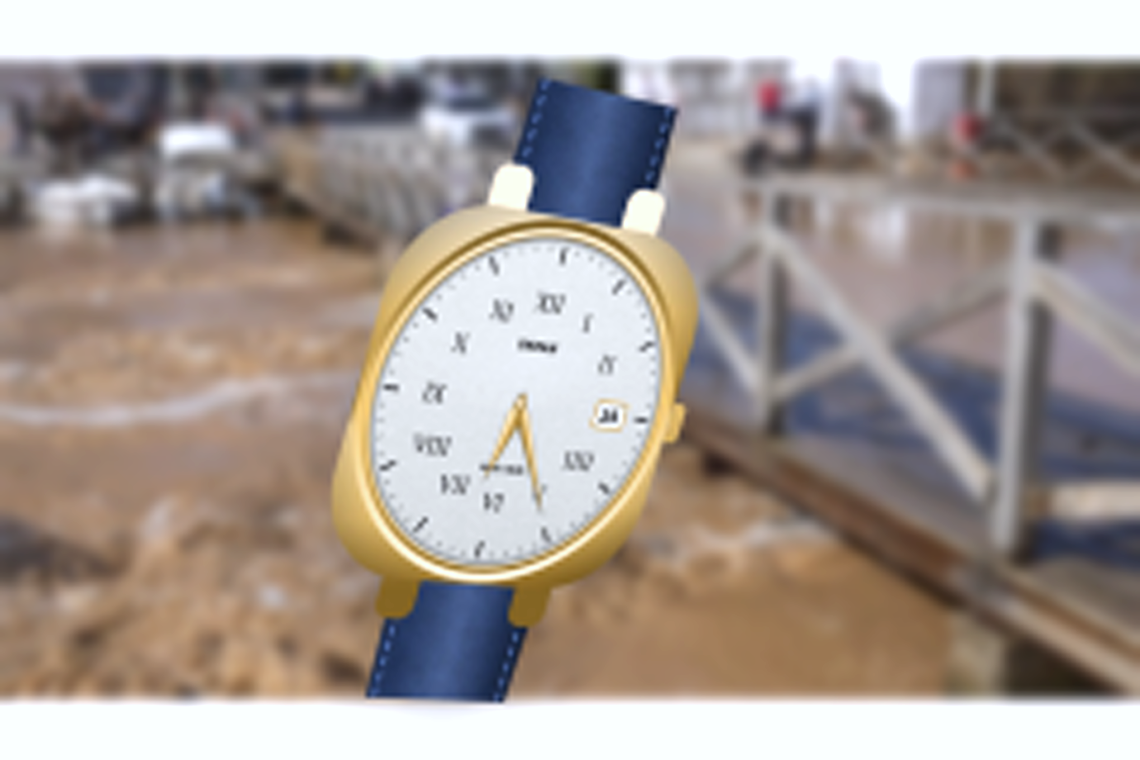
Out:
6.25
